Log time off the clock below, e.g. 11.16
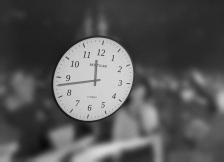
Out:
11.43
